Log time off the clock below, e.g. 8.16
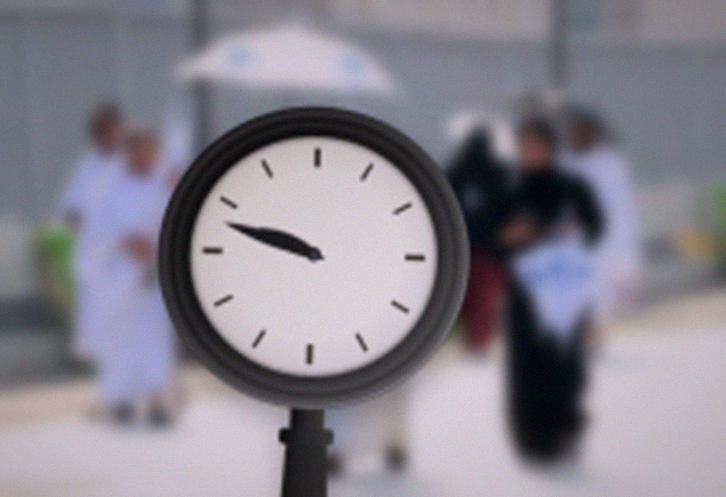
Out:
9.48
